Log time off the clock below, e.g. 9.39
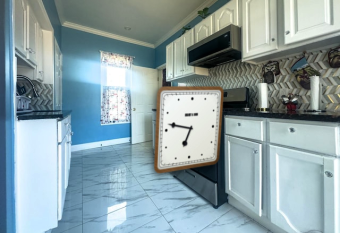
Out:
6.47
